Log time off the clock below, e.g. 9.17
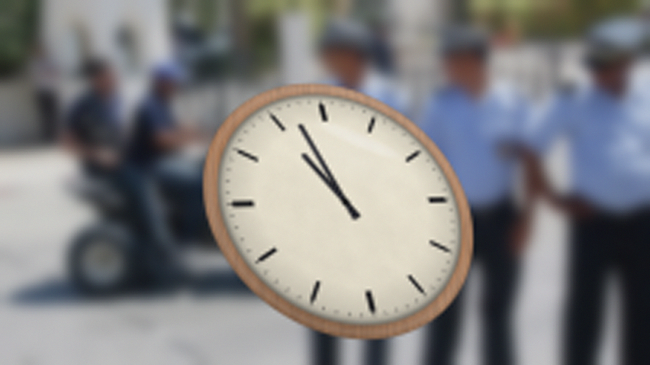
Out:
10.57
